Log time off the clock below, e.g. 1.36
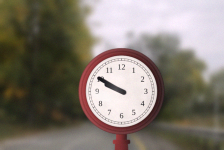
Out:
9.50
